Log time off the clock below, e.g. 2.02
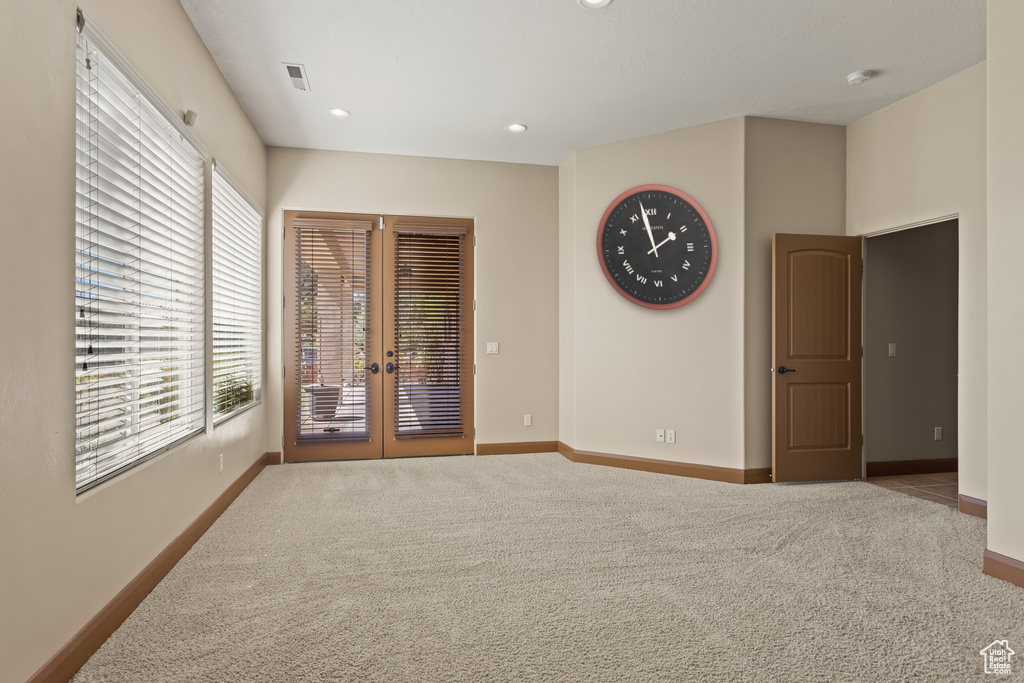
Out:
1.58
